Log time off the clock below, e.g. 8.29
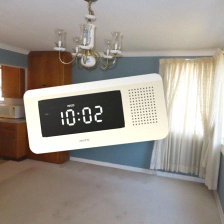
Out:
10.02
